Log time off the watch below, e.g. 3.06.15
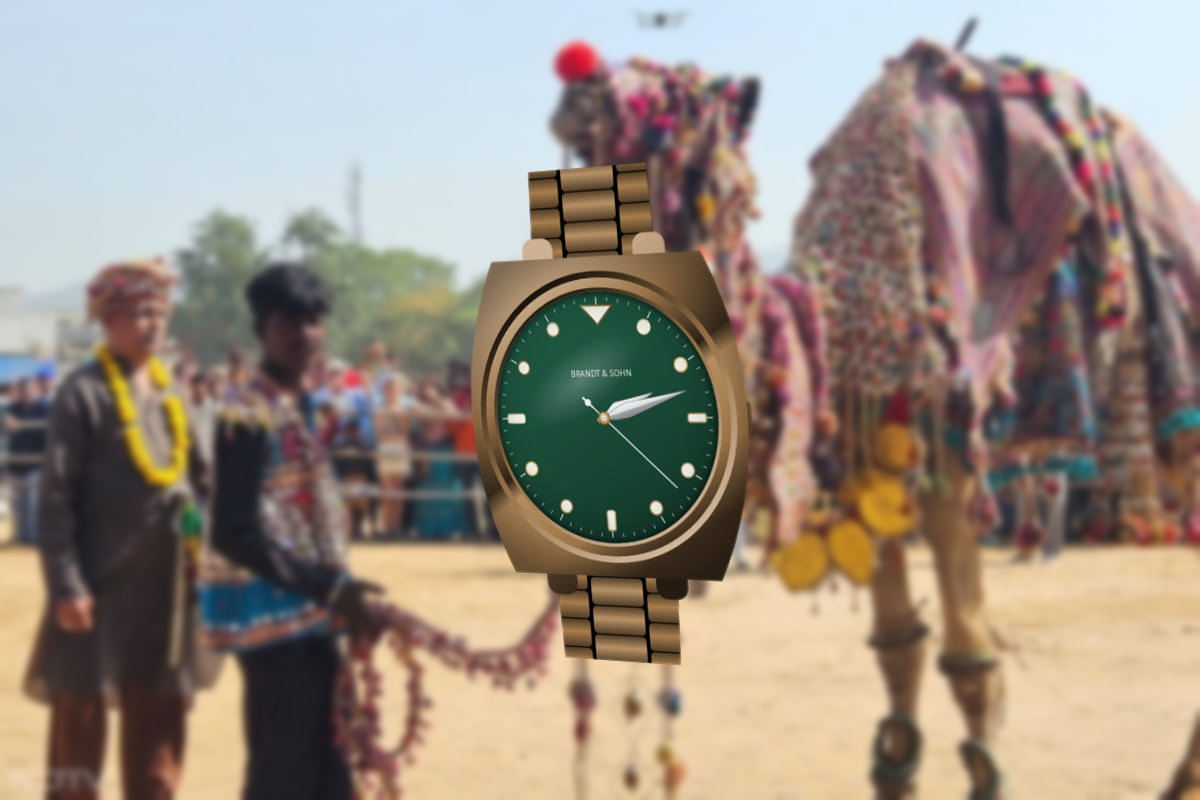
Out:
2.12.22
